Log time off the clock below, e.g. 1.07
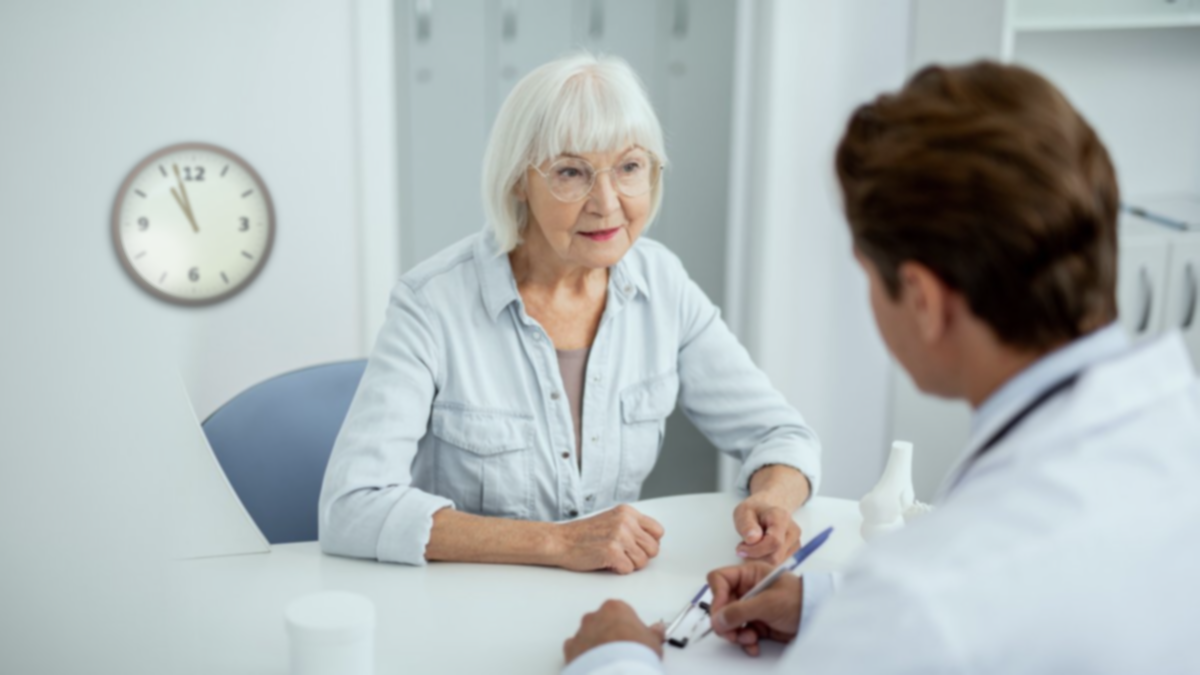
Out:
10.57
